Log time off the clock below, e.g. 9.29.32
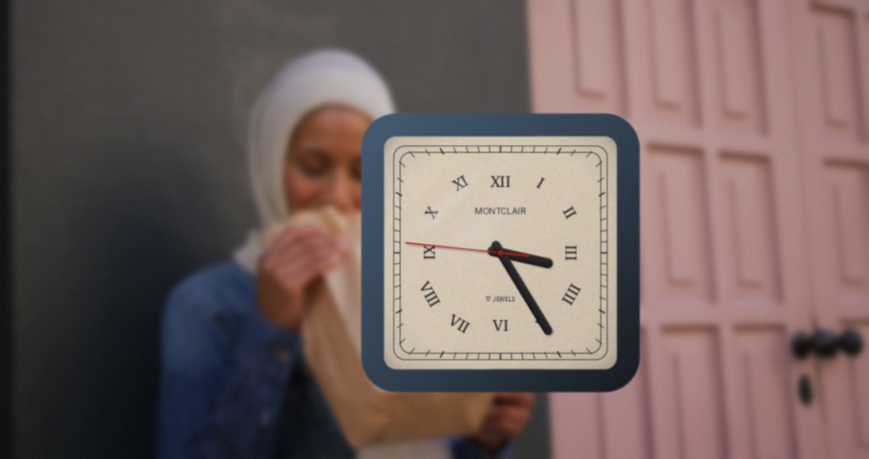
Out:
3.24.46
